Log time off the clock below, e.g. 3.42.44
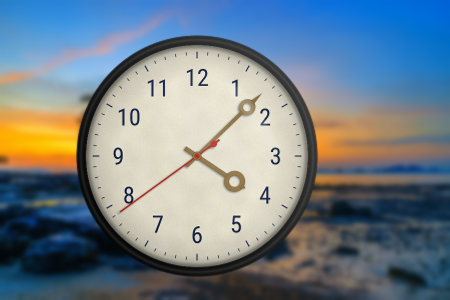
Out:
4.07.39
